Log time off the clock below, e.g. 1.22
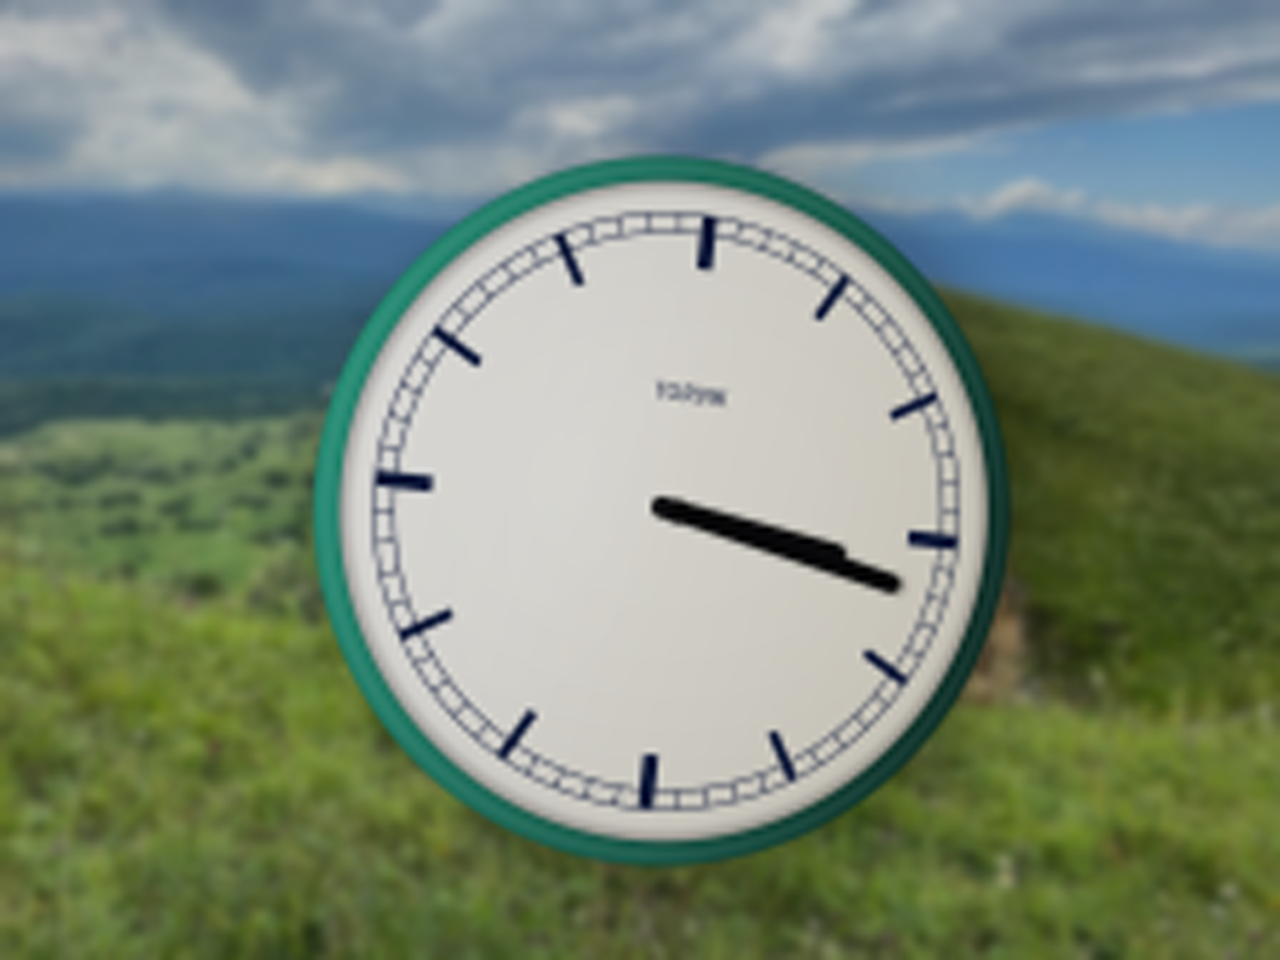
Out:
3.17
